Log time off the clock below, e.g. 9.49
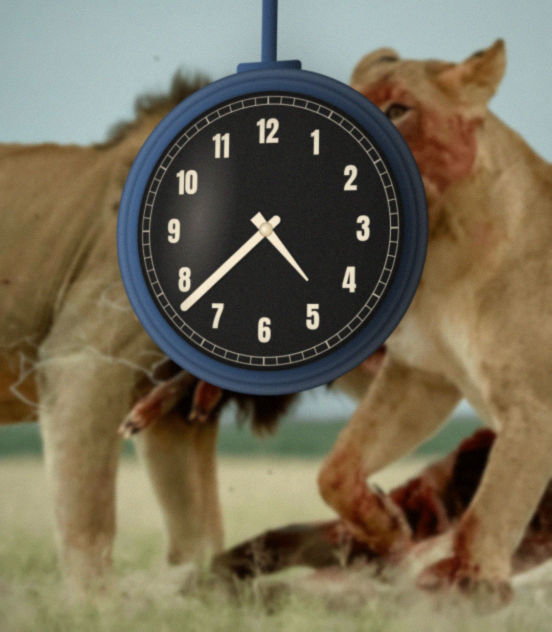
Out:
4.38
